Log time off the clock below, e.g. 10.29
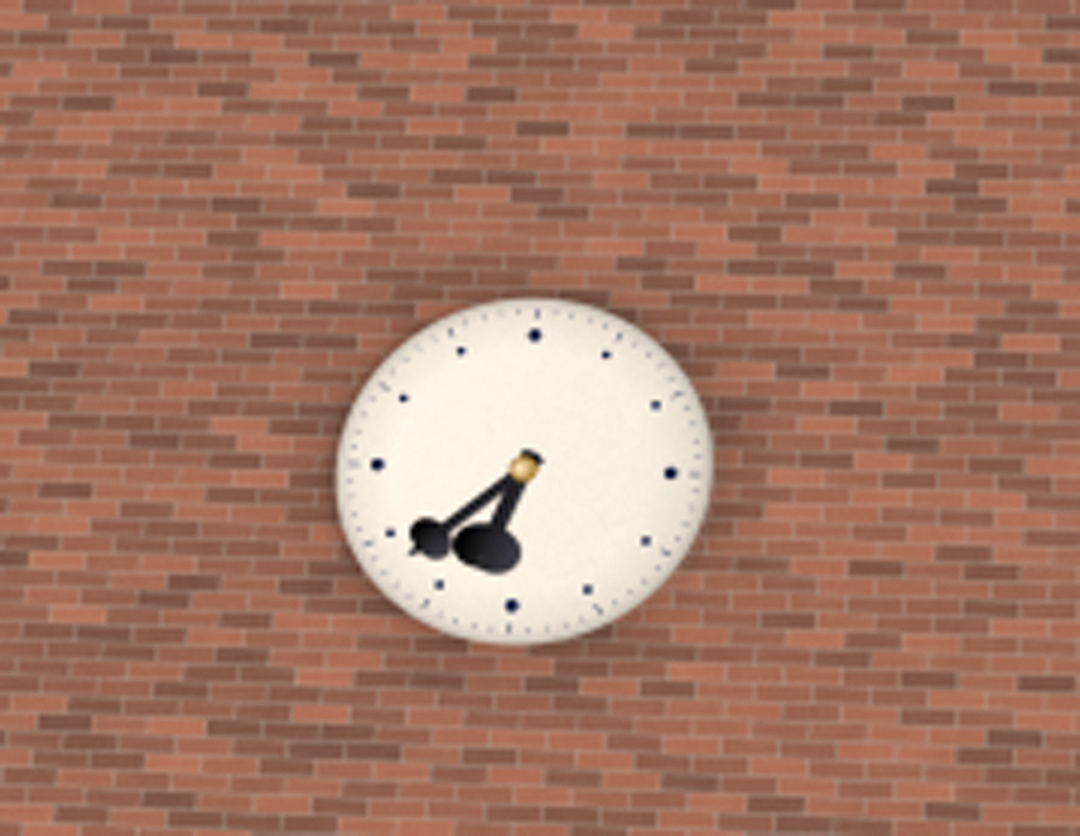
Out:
6.38
